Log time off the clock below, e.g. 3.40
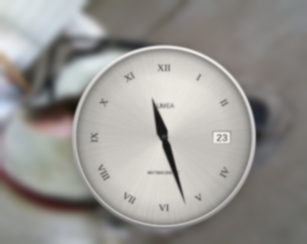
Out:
11.27
